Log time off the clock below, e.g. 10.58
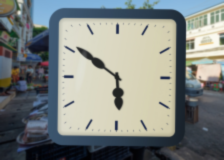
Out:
5.51
